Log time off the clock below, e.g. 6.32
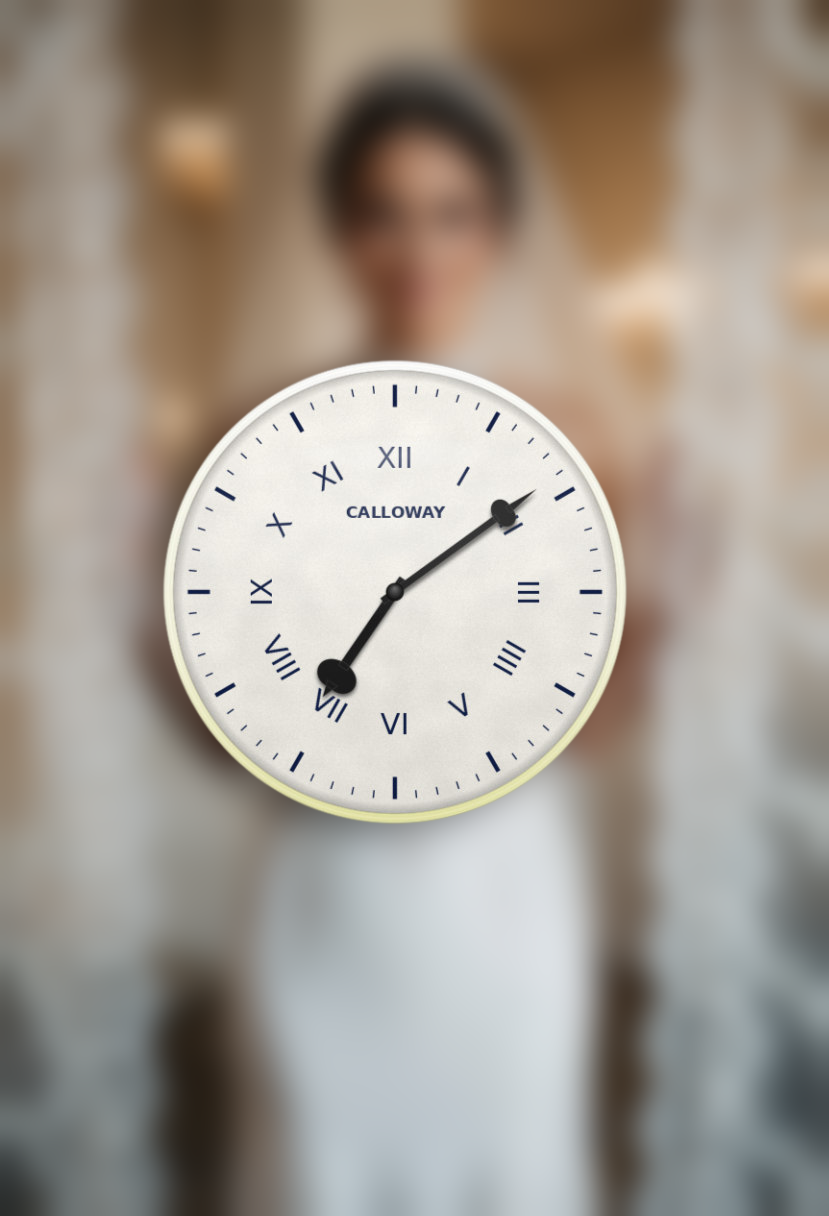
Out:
7.09
